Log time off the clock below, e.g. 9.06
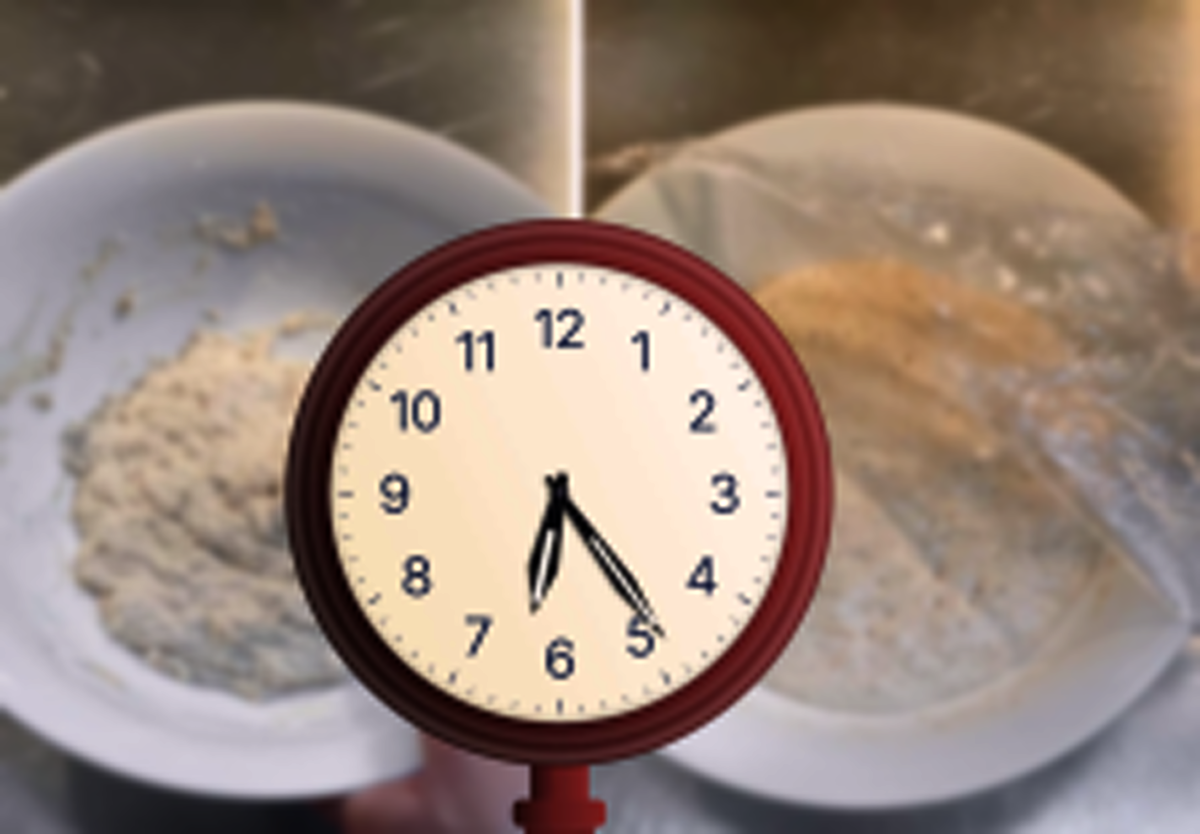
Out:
6.24
